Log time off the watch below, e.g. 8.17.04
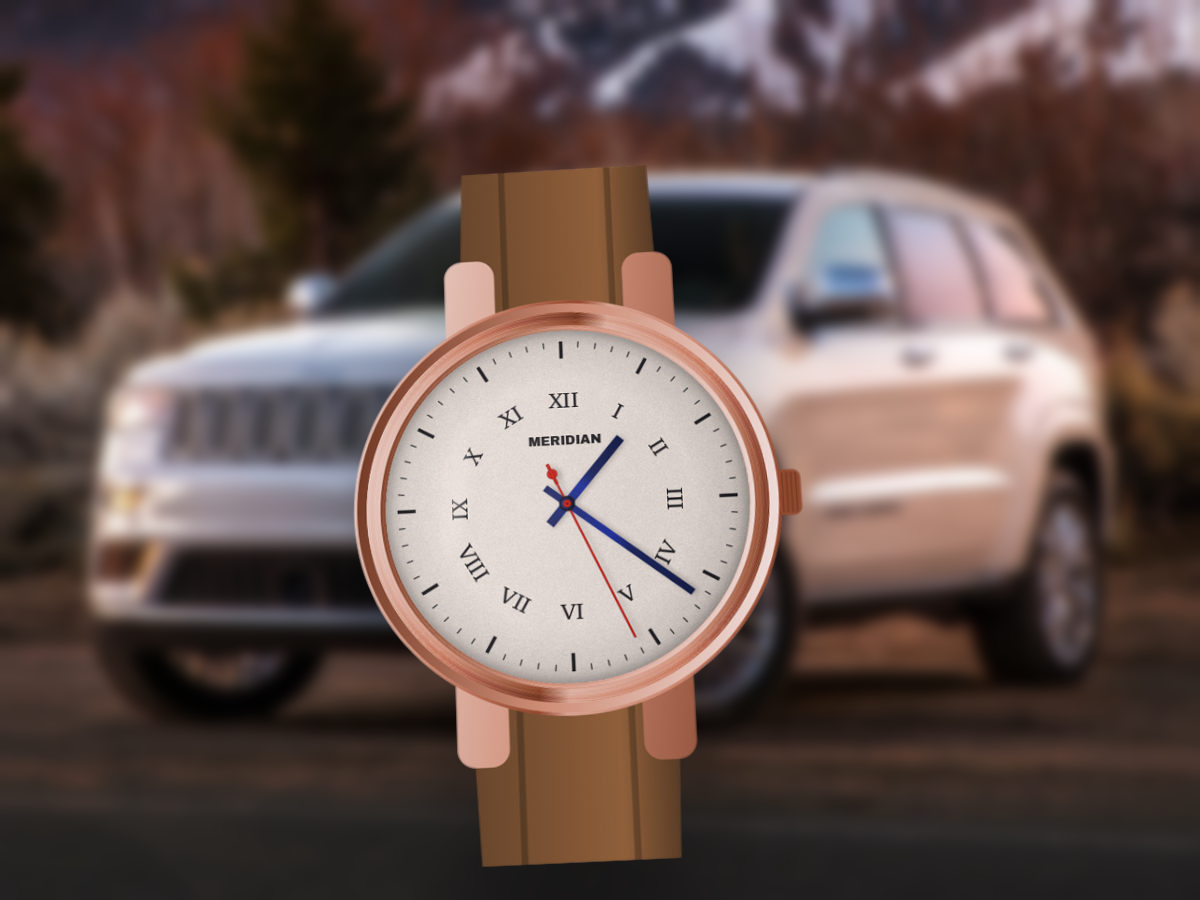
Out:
1.21.26
